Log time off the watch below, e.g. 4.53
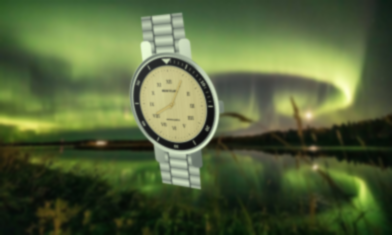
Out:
8.05
